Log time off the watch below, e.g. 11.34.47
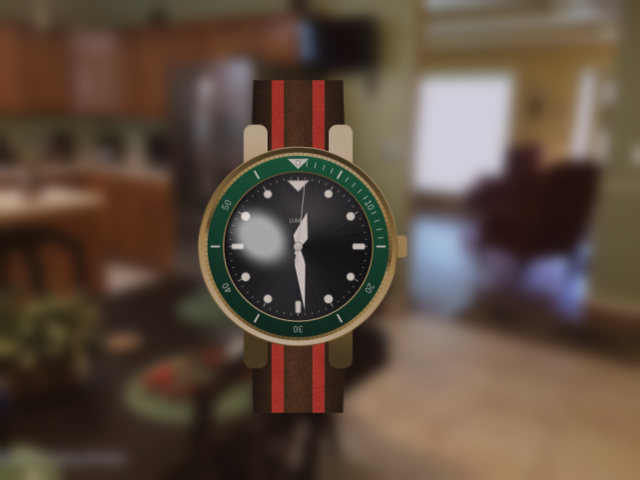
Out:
12.29.01
